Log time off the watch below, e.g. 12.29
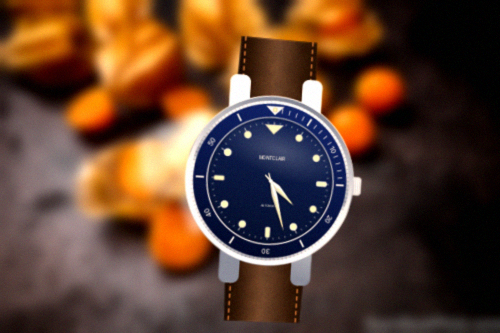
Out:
4.27
